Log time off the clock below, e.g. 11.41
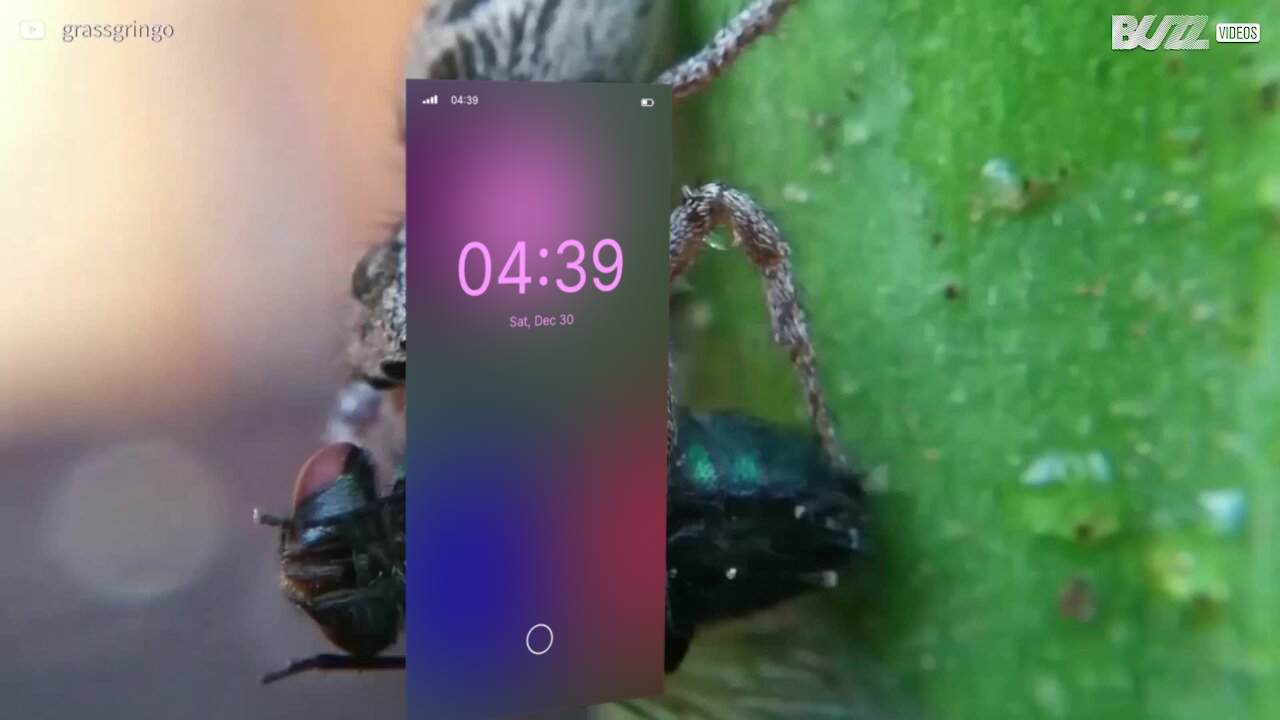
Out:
4.39
